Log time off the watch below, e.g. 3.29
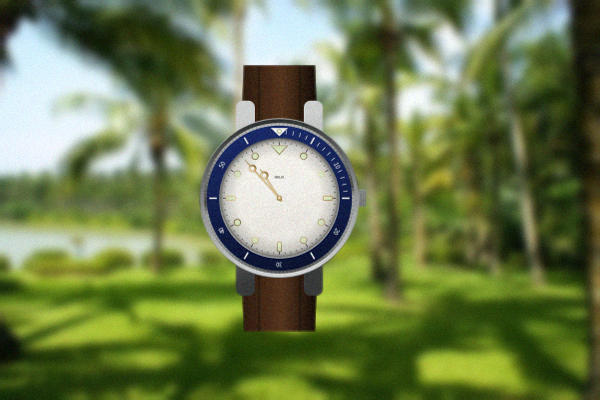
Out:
10.53
